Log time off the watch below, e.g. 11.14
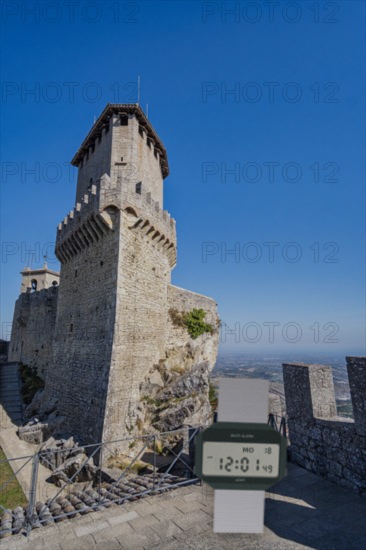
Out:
12.01
